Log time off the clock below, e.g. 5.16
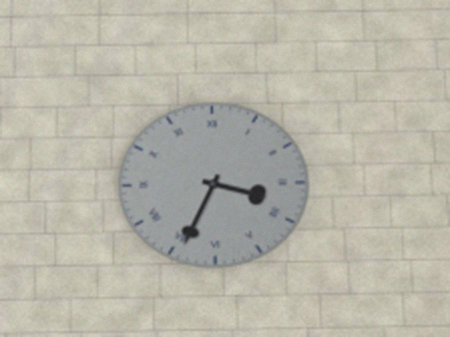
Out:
3.34
